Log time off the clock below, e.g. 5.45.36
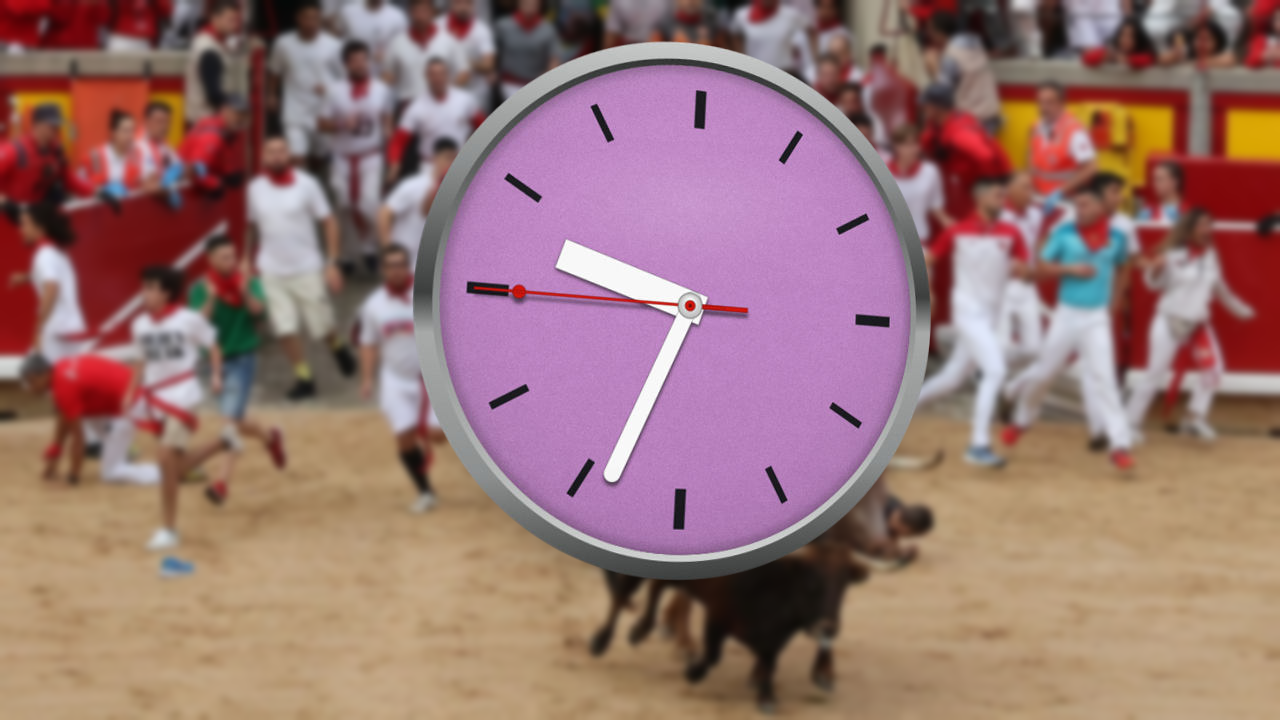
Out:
9.33.45
